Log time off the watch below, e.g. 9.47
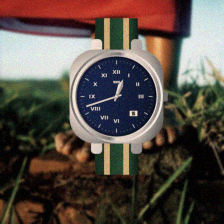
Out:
12.42
